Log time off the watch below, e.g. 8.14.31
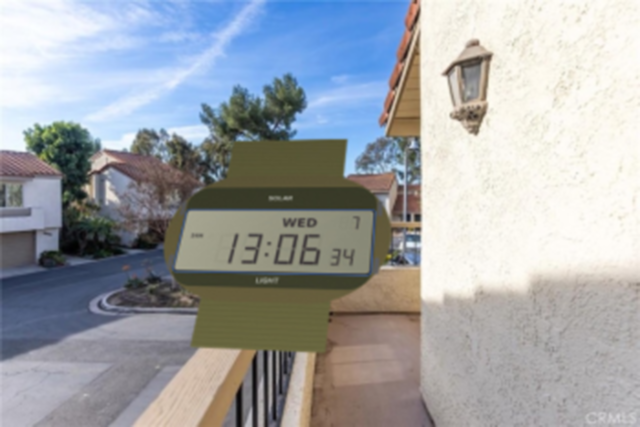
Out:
13.06.34
